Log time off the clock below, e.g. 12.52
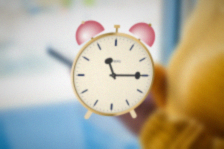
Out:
11.15
